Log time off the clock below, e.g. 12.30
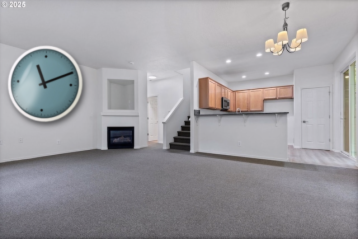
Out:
11.11
